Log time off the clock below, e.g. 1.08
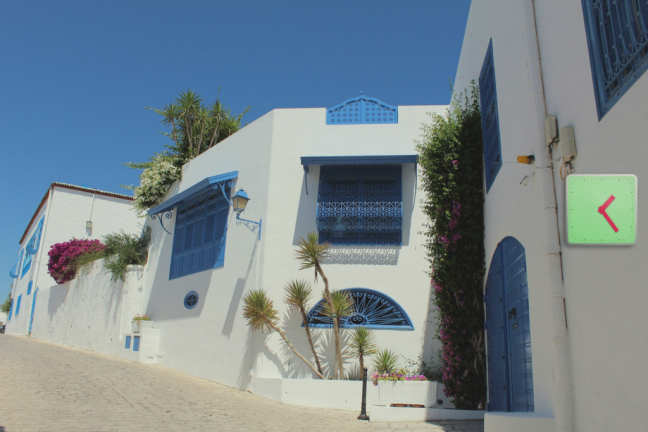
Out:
1.24
